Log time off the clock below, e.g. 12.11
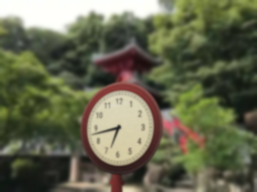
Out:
6.43
